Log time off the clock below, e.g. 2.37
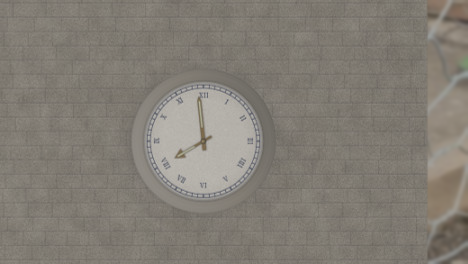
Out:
7.59
